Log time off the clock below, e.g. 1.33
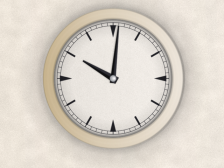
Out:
10.01
